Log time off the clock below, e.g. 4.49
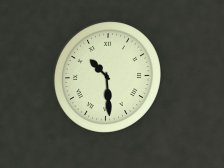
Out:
10.29
